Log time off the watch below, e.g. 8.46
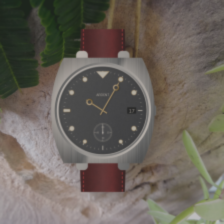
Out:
10.05
